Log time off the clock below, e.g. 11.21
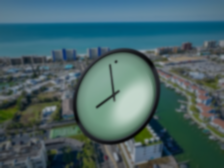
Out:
7.58
